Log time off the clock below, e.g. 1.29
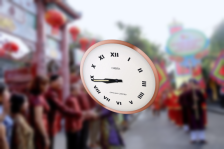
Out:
8.44
